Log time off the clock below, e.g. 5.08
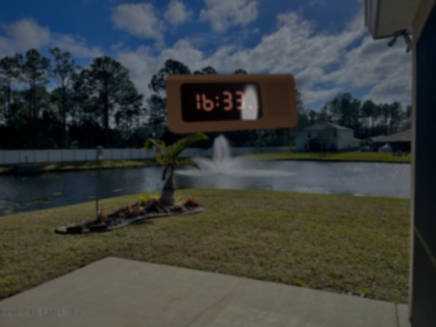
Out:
16.33
